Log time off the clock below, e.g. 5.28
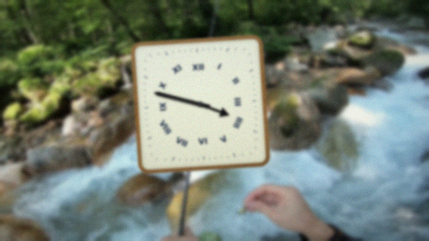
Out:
3.48
